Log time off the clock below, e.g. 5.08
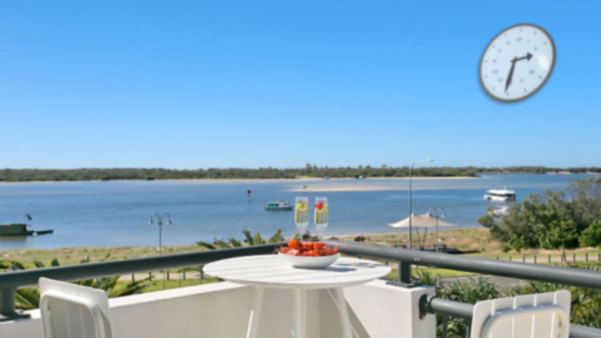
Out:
2.31
